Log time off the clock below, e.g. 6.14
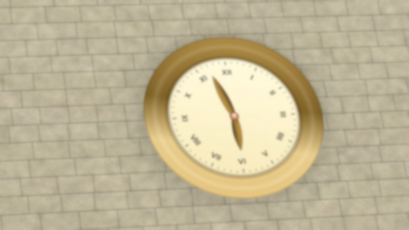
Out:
5.57
